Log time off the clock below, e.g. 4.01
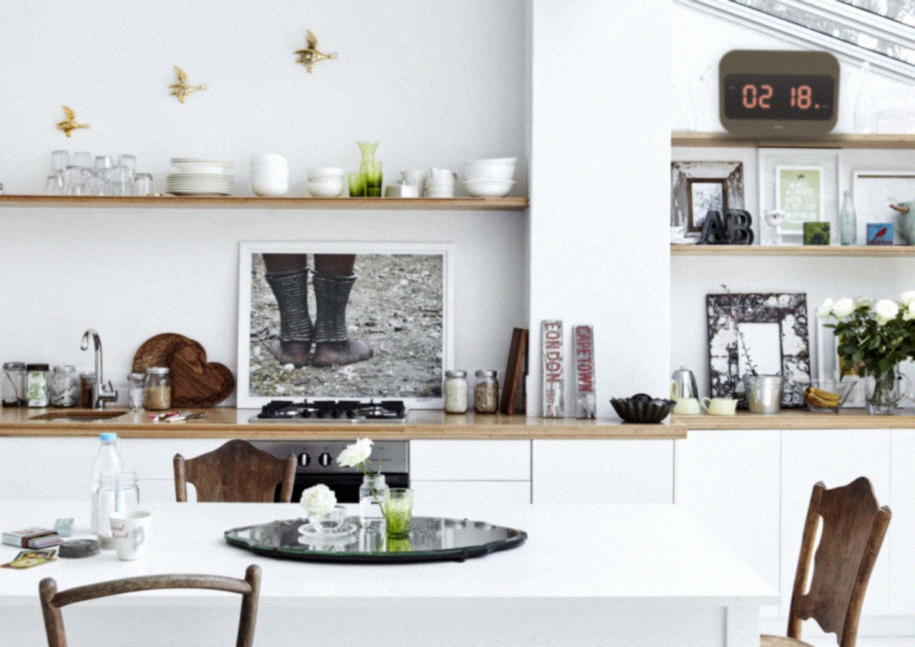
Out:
2.18
